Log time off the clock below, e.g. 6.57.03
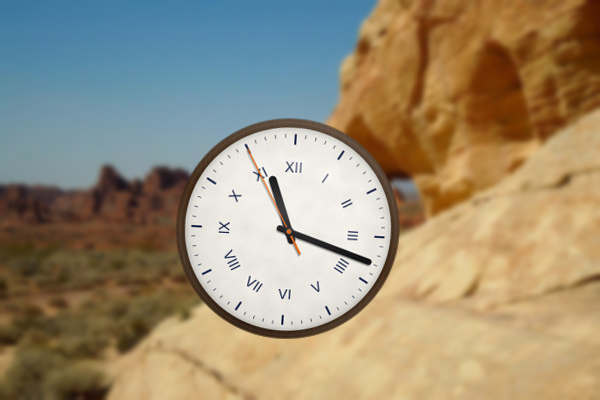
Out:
11.17.55
